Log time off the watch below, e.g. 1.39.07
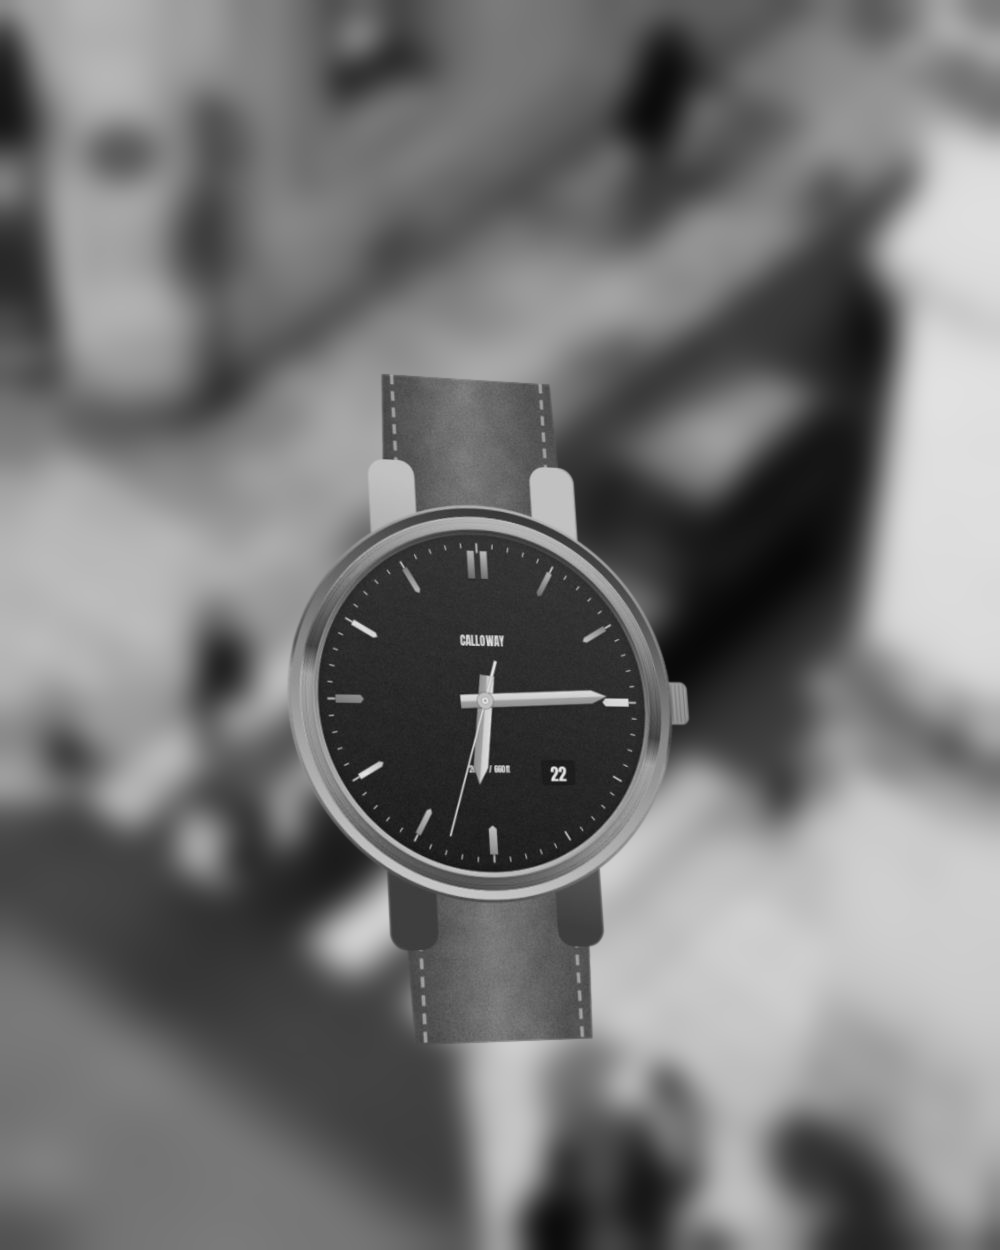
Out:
6.14.33
